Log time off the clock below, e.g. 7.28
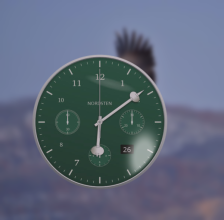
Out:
6.09
